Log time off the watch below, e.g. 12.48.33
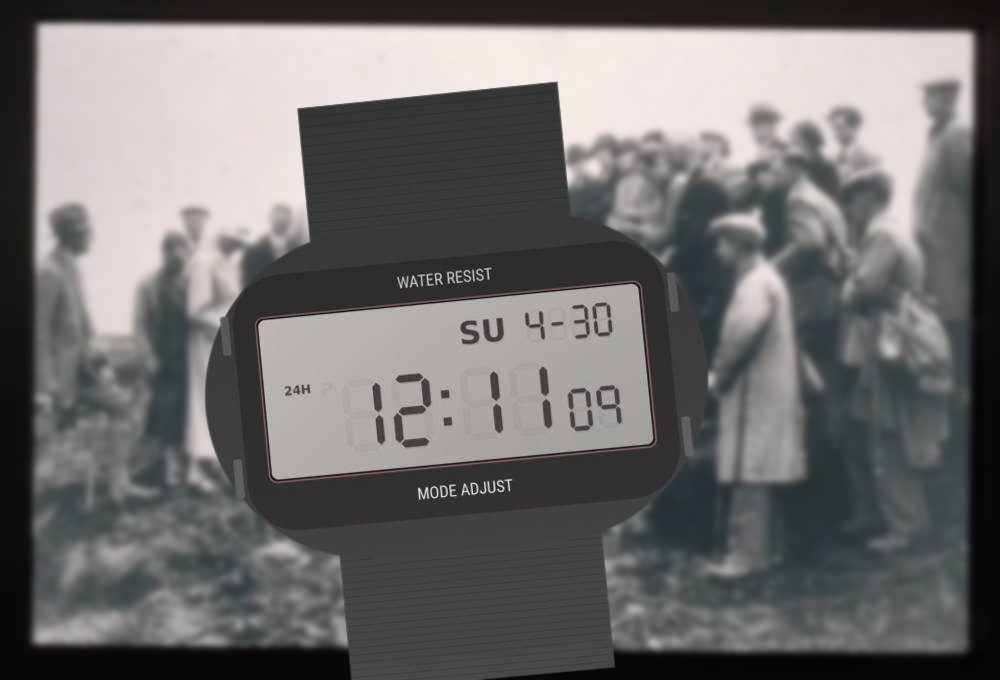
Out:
12.11.09
